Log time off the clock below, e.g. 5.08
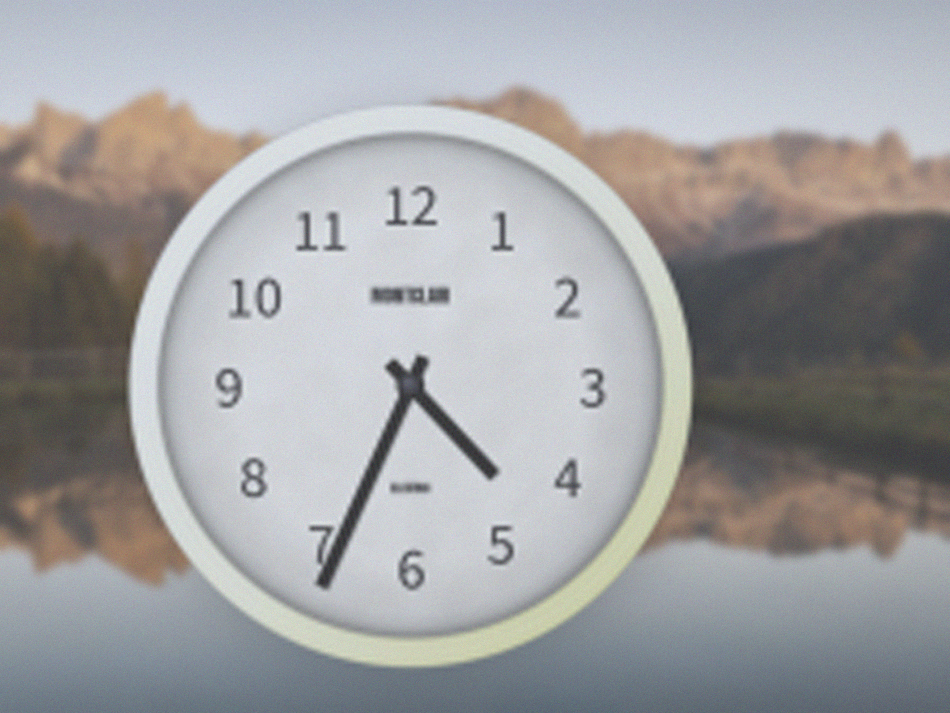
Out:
4.34
